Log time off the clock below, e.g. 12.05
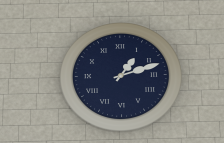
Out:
1.12
